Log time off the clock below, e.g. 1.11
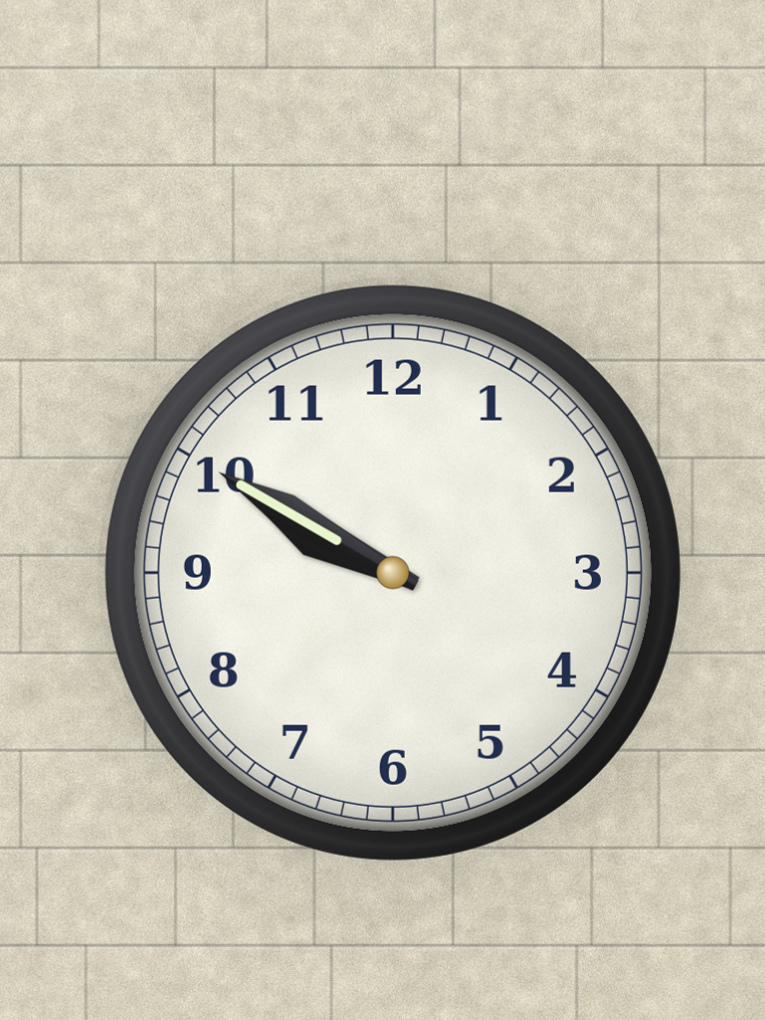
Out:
9.50
